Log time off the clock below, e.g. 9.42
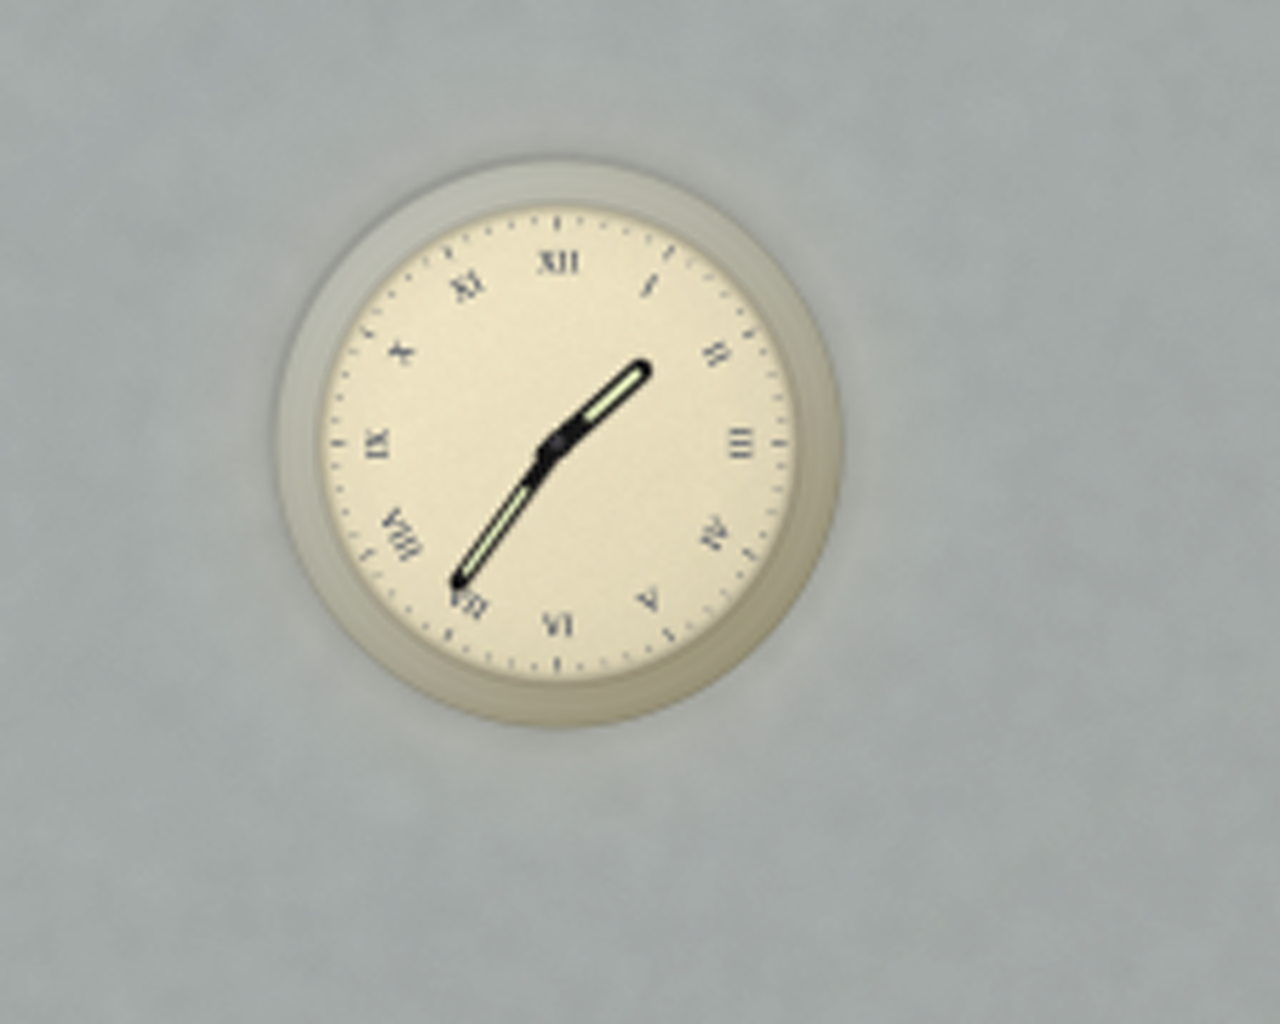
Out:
1.36
